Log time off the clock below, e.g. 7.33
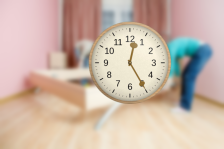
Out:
12.25
